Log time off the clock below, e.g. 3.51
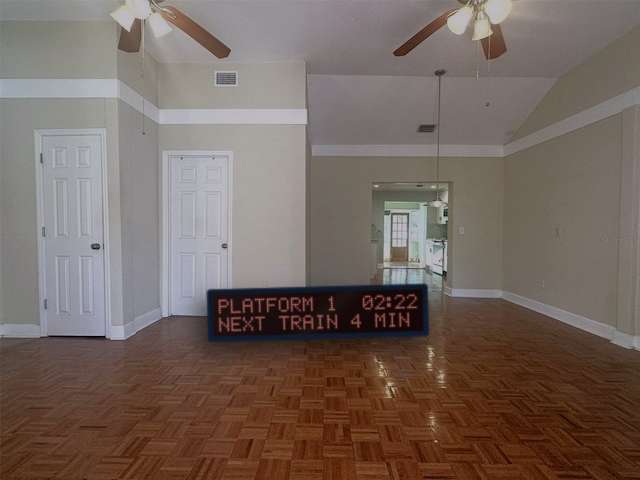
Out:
2.22
